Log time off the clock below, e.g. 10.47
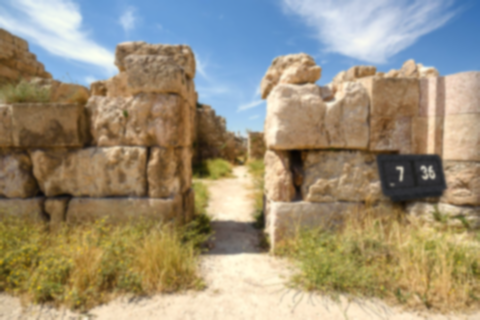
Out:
7.36
